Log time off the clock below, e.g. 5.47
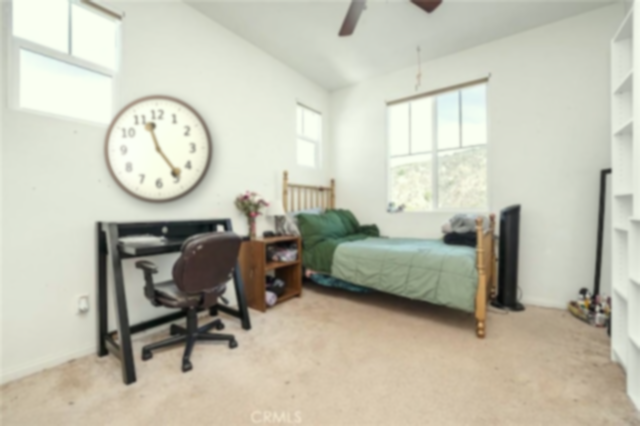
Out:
11.24
